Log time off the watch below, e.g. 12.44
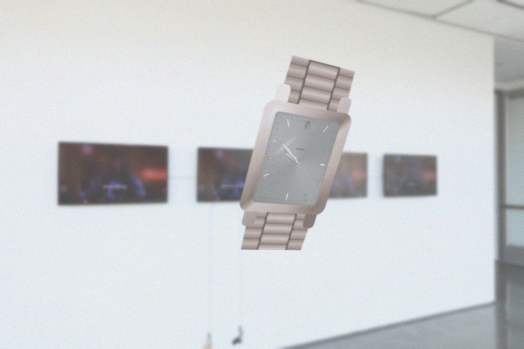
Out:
9.51
